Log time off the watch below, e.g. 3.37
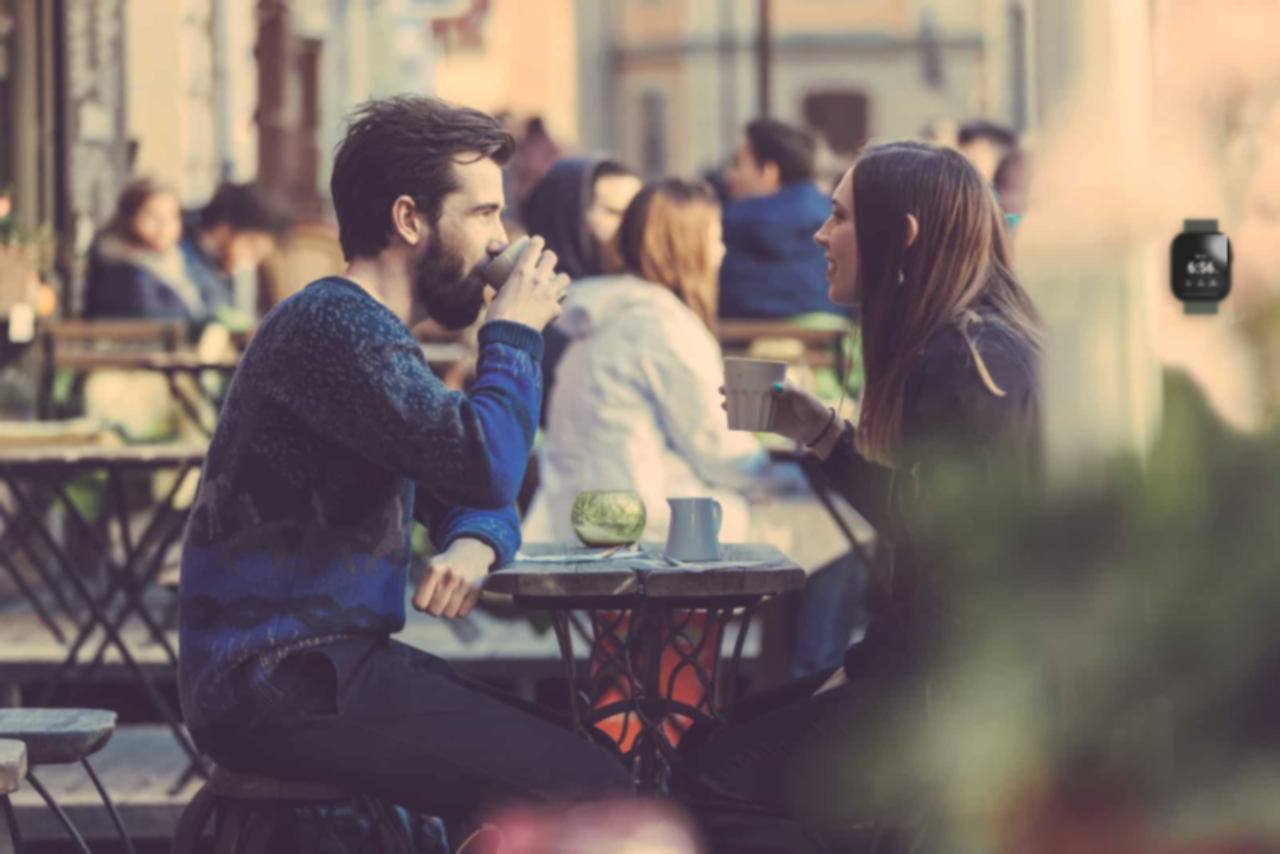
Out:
6.56
